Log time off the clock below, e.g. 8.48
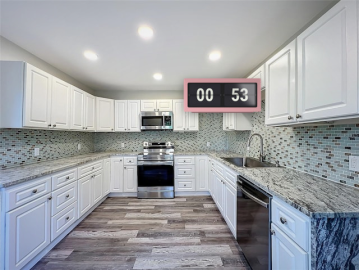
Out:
0.53
